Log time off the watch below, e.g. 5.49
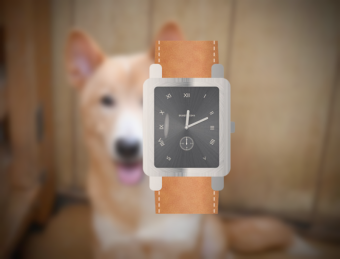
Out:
12.11
